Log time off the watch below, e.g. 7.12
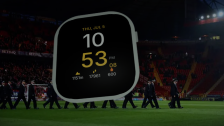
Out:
10.53
